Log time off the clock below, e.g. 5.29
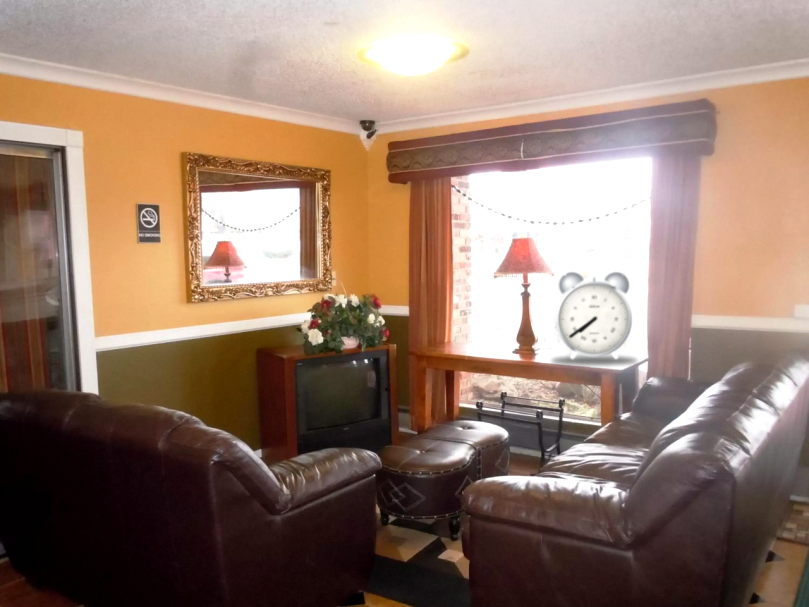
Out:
7.39
